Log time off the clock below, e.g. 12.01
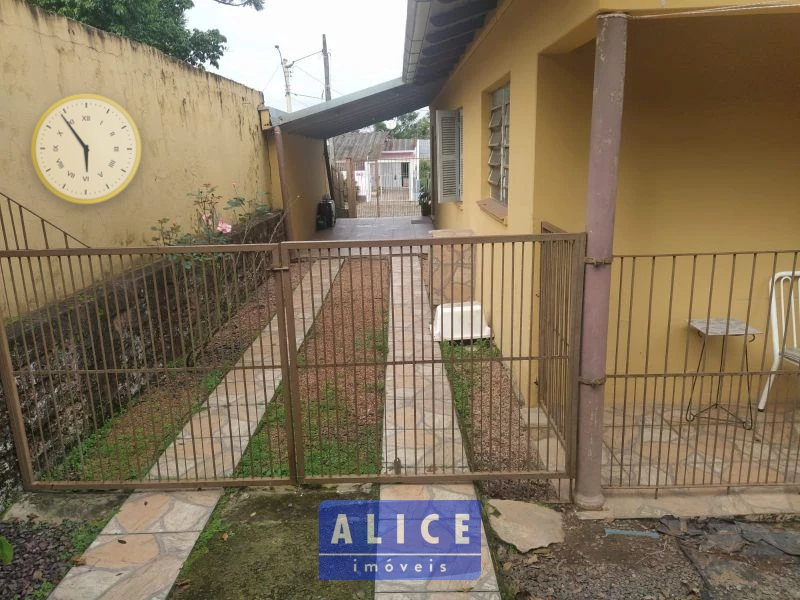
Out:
5.54
